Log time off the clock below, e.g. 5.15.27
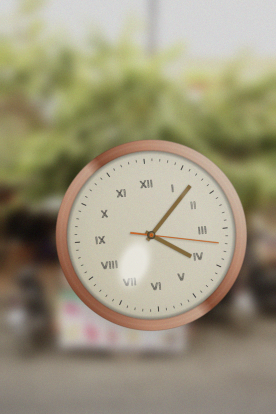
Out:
4.07.17
